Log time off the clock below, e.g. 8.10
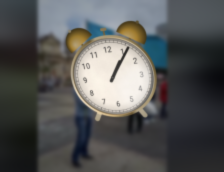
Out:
1.06
